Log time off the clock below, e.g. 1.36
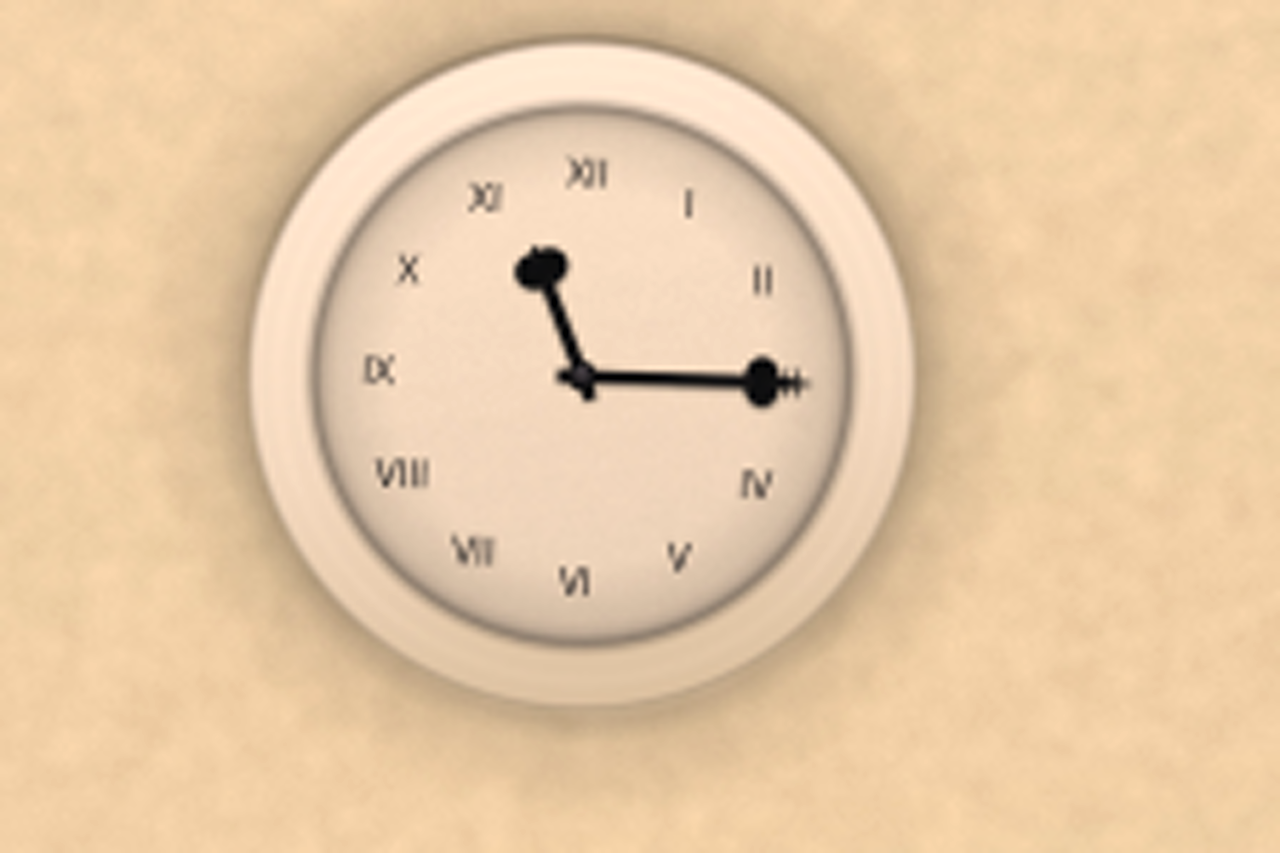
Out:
11.15
